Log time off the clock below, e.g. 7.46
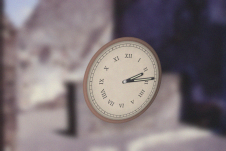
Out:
2.14
